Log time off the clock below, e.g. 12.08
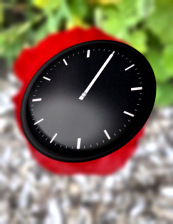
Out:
1.05
